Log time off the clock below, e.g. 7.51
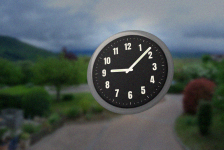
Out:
9.08
